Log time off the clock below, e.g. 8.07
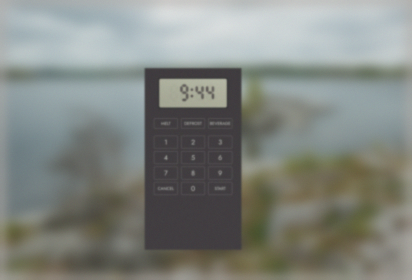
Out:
9.44
